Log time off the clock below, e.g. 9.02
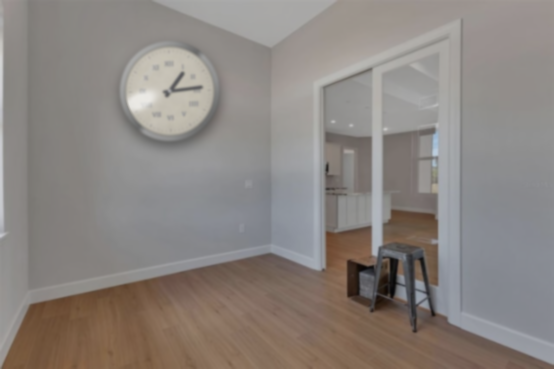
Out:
1.14
